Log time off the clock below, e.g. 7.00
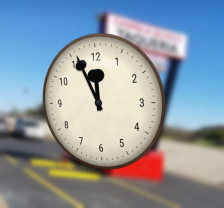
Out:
11.56
